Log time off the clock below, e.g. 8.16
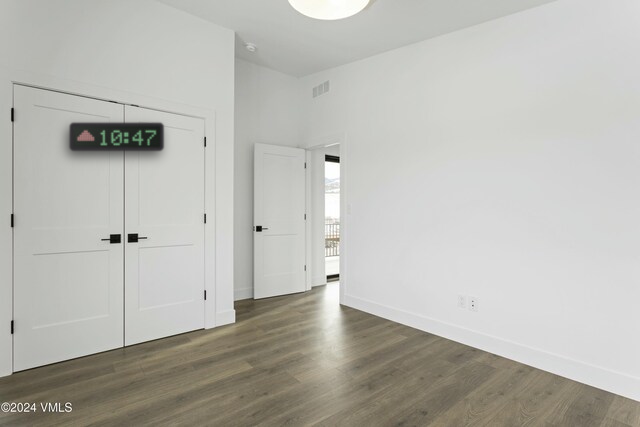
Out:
10.47
